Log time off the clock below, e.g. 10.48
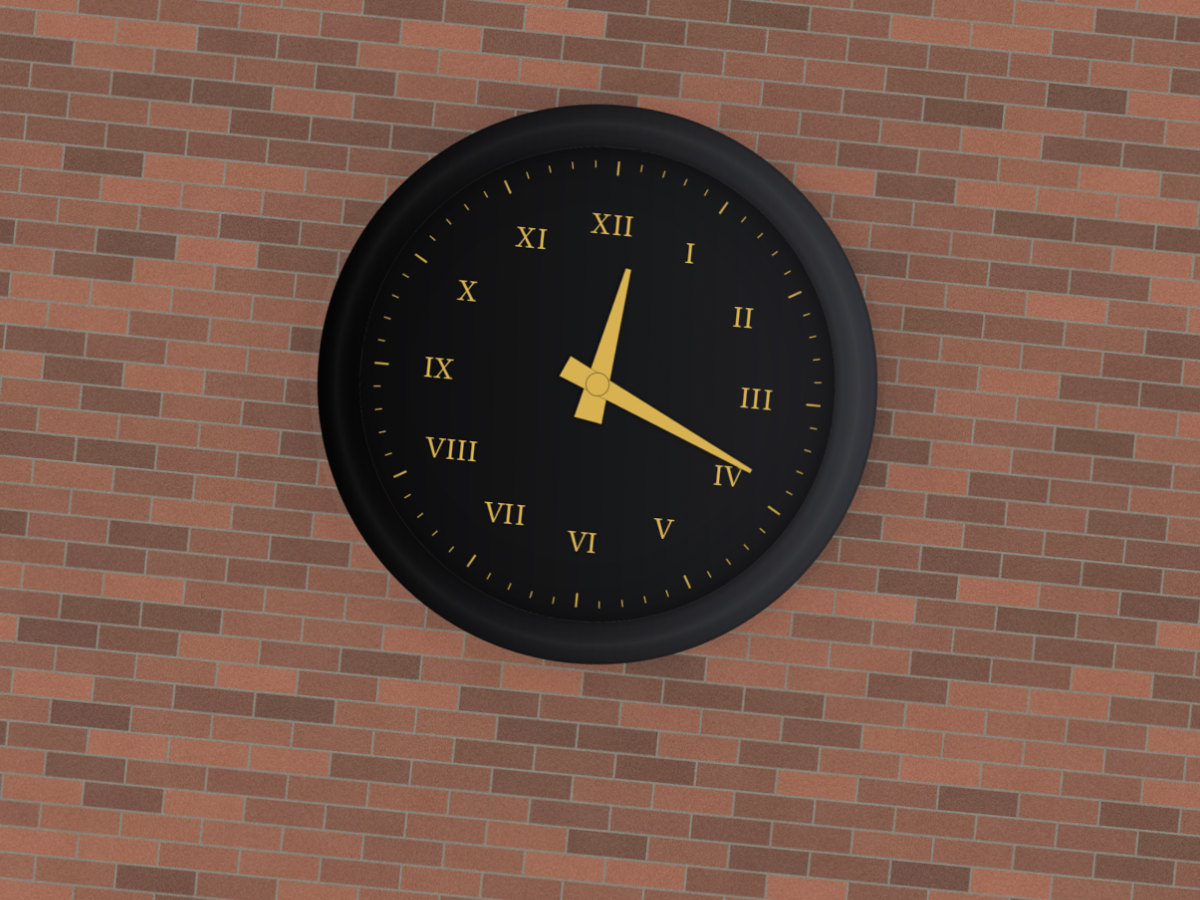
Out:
12.19
